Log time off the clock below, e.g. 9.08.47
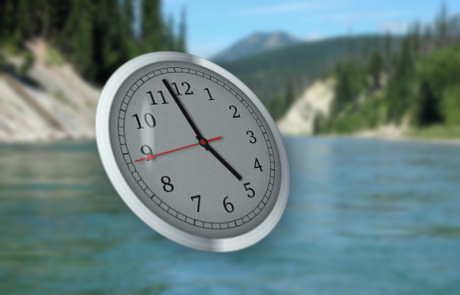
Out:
4.57.44
